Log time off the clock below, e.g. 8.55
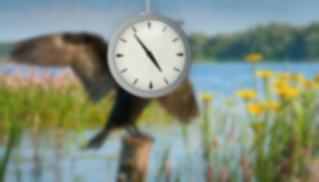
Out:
4.54
